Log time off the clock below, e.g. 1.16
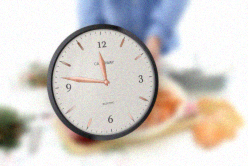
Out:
11.47
